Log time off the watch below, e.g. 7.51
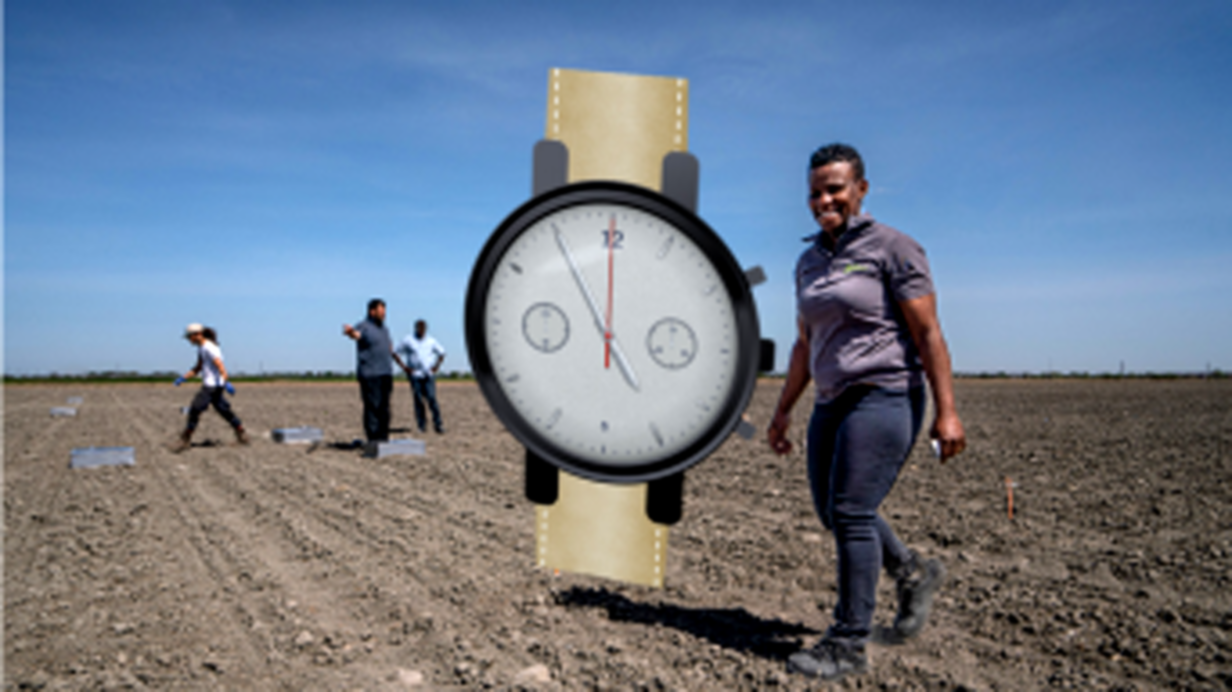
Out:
4.55
